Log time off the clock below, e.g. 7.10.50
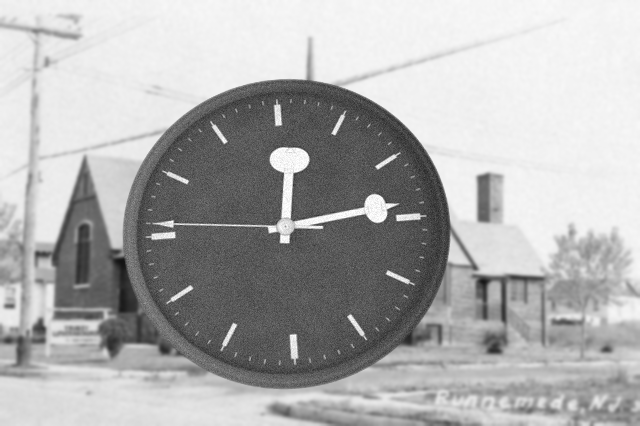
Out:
12.13.46
